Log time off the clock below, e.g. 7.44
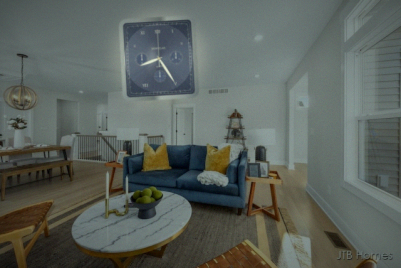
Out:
8.25
